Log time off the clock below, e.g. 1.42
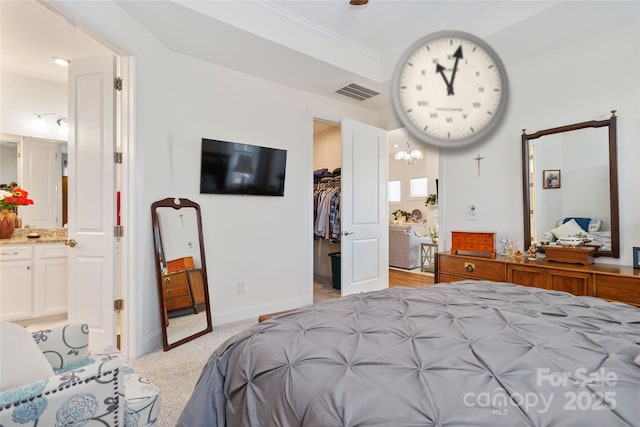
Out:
11.02
